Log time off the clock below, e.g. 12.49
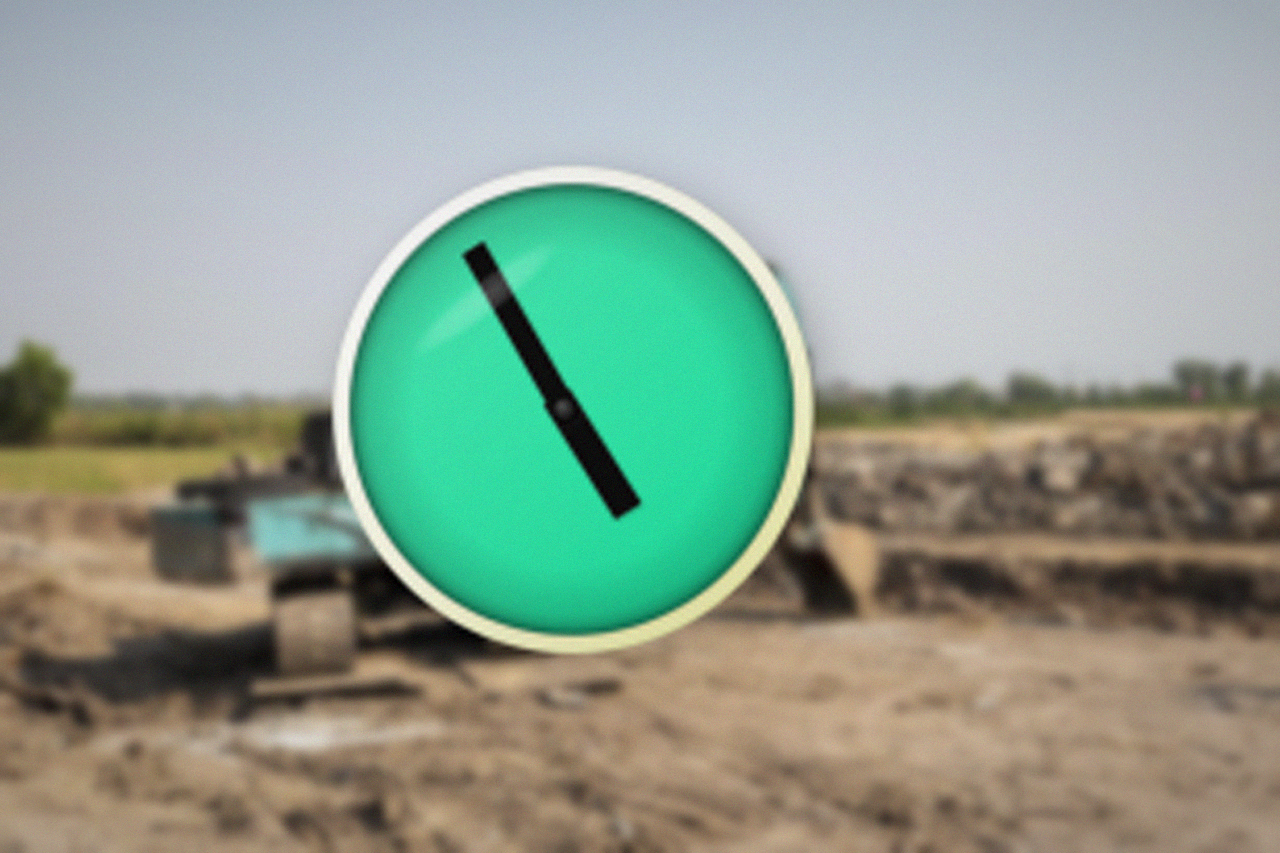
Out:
4.55
